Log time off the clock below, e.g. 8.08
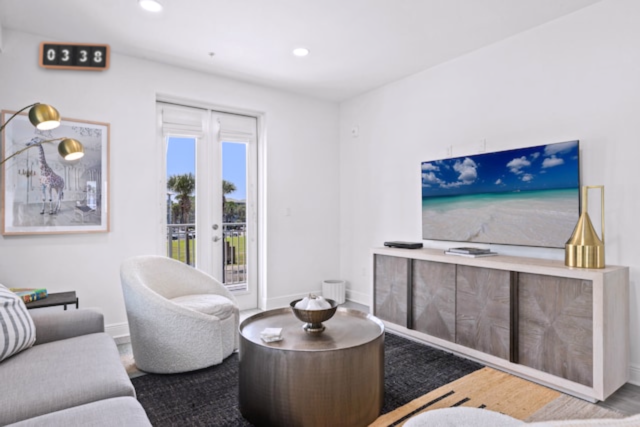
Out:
3.38
